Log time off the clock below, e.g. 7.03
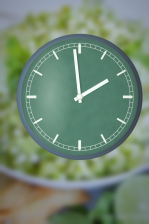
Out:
1.59
